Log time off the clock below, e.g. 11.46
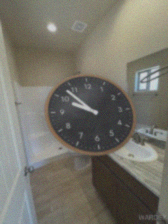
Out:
9.53
